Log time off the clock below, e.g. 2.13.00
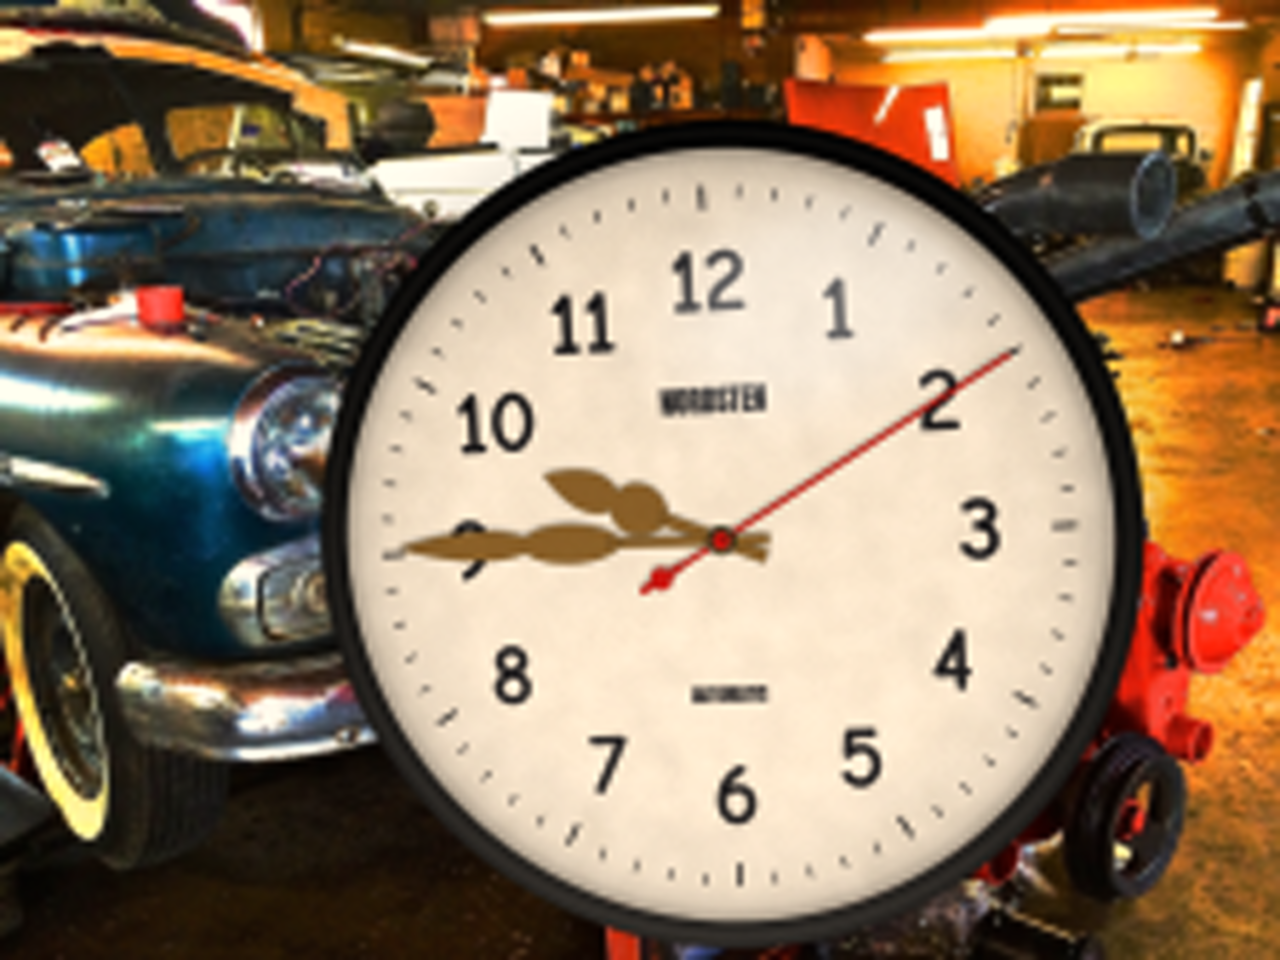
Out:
9.45.10
